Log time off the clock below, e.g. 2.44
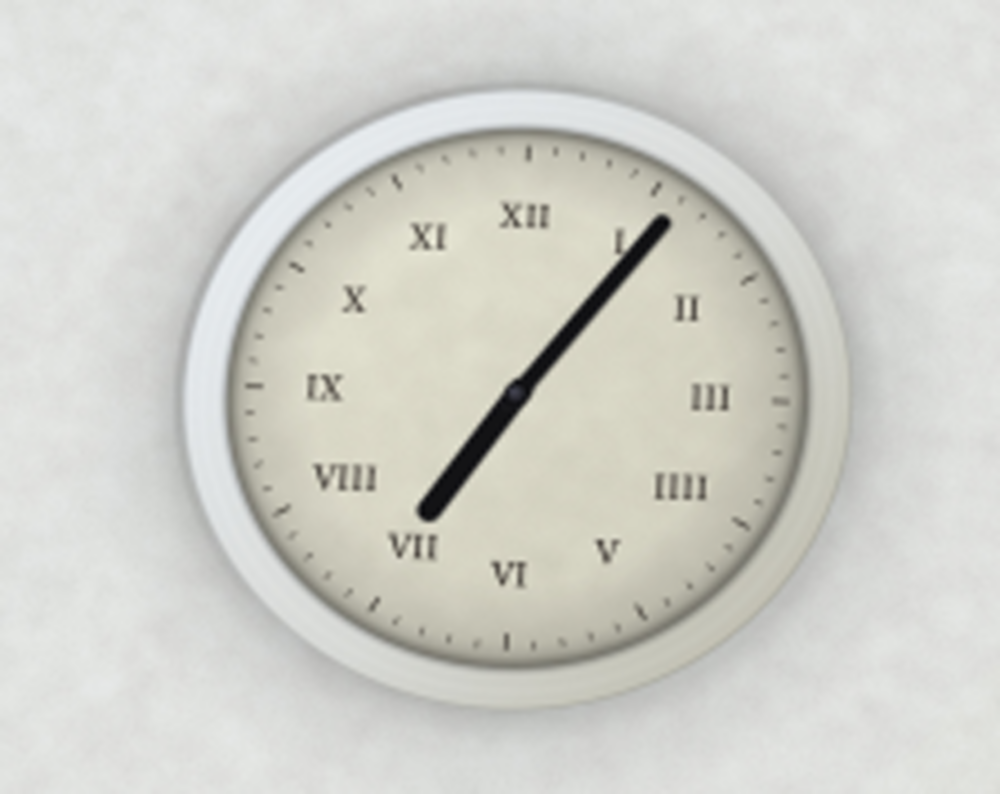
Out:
7.06
